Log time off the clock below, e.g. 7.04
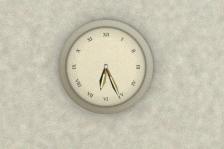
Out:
6.26
